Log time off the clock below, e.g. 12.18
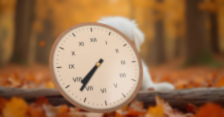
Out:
7.37
